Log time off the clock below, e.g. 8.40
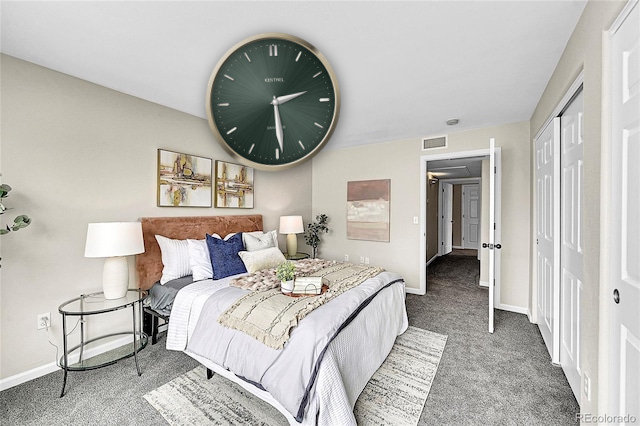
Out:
2.29
